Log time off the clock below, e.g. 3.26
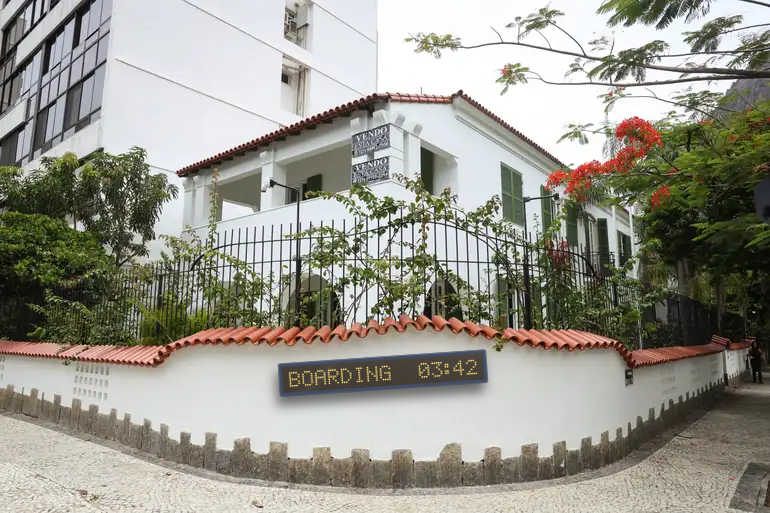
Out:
3.42
